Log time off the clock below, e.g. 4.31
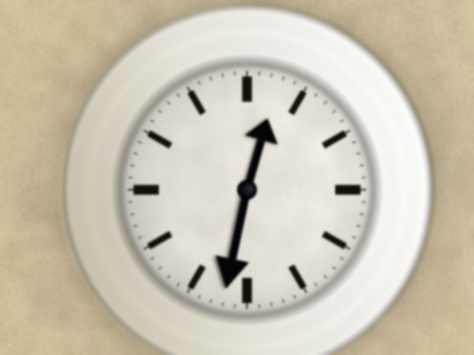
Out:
12.32
